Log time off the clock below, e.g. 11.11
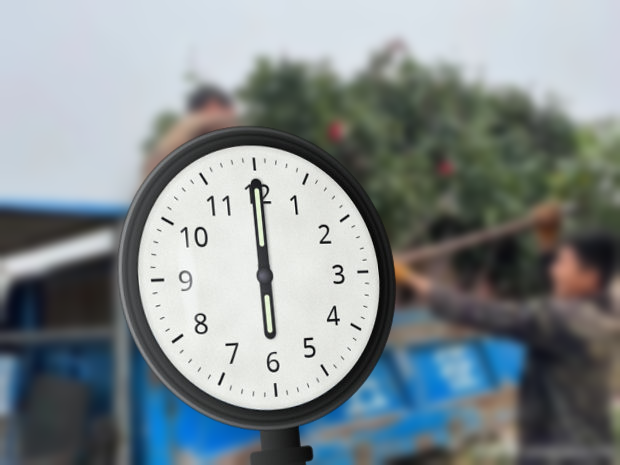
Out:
6.00
